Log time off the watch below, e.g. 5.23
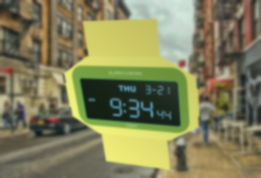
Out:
9.34
